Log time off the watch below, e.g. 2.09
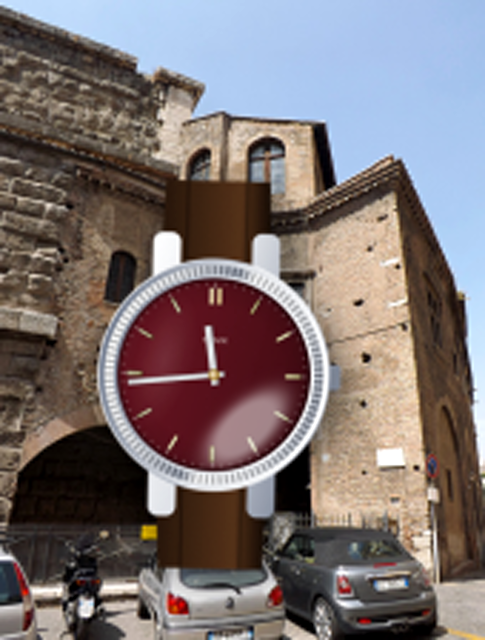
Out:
11.44
